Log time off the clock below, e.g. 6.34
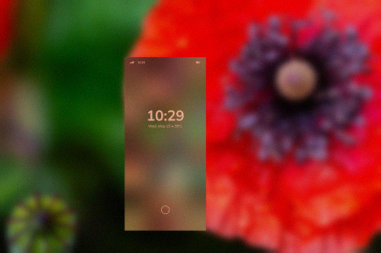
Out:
10.29
